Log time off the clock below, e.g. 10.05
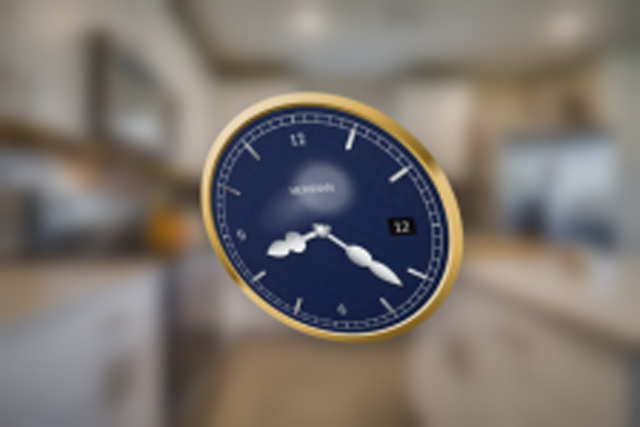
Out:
8.22
